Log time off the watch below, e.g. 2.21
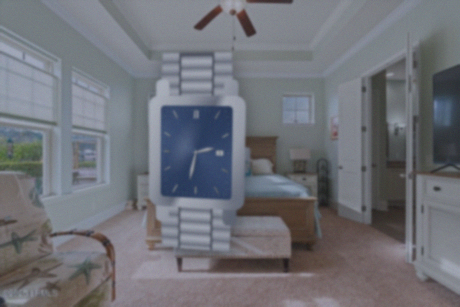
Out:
2.32
